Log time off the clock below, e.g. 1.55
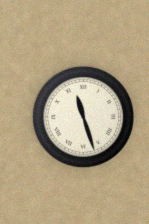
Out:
11.27
